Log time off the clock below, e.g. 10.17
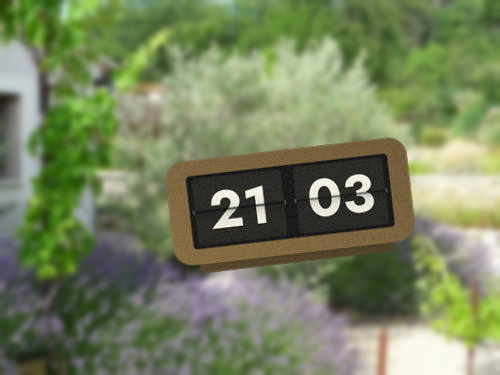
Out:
21.03
